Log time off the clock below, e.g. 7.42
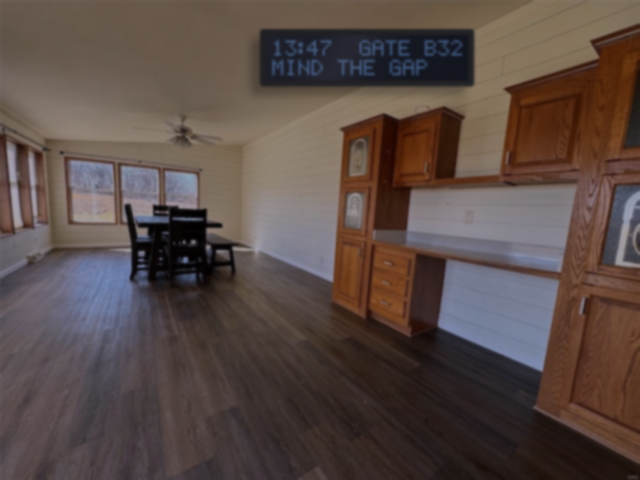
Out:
13.47
